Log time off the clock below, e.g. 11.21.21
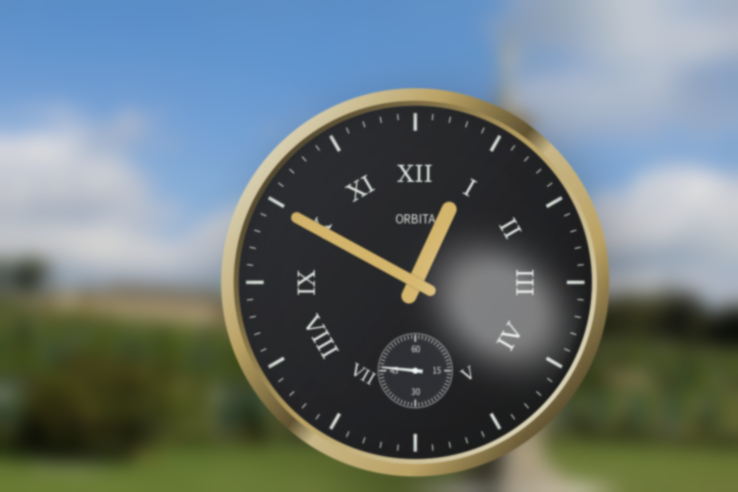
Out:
12.49.46
